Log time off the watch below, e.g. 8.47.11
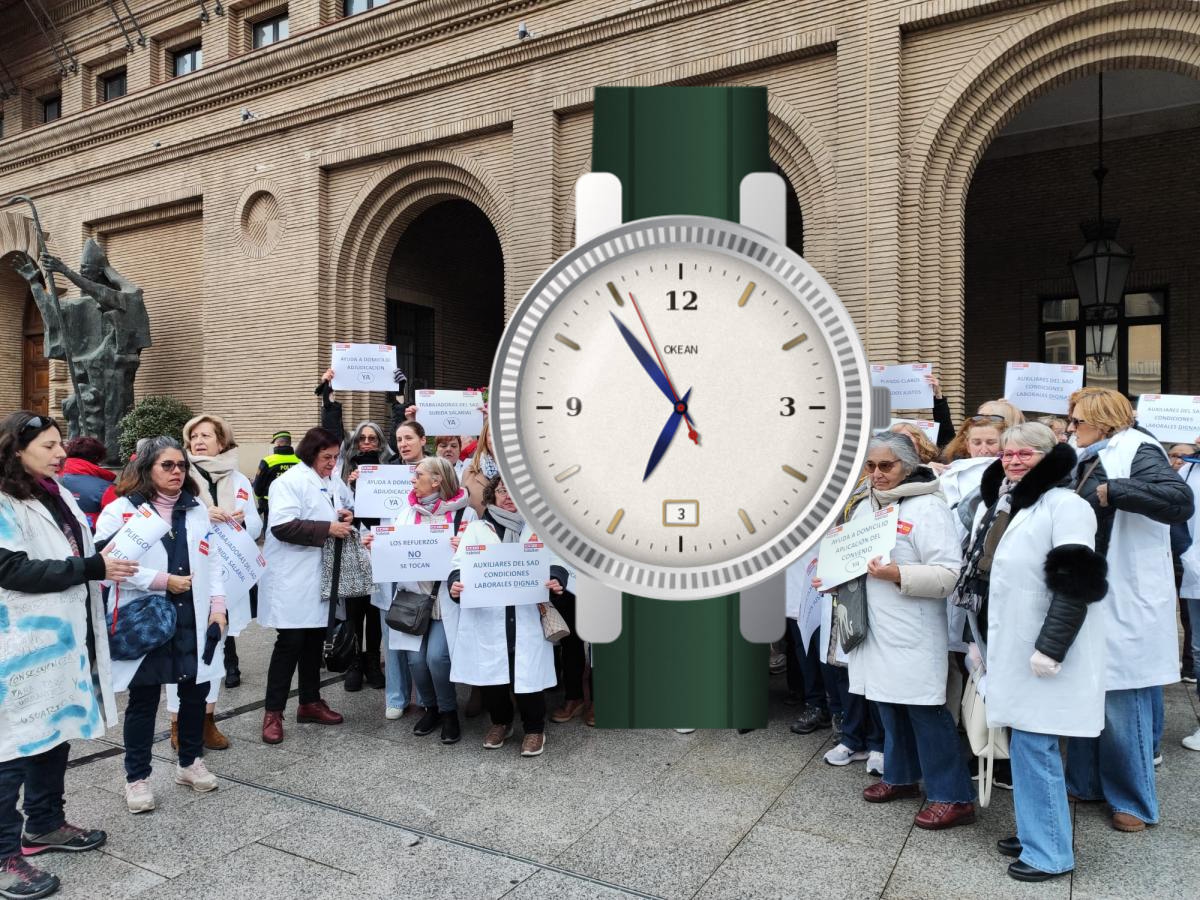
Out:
6.53.56
